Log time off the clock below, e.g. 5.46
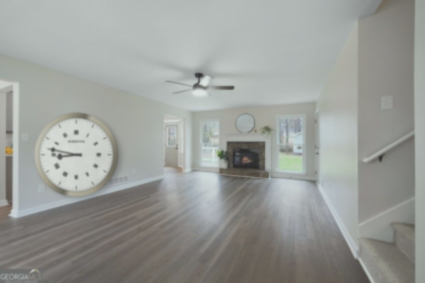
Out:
8.47
